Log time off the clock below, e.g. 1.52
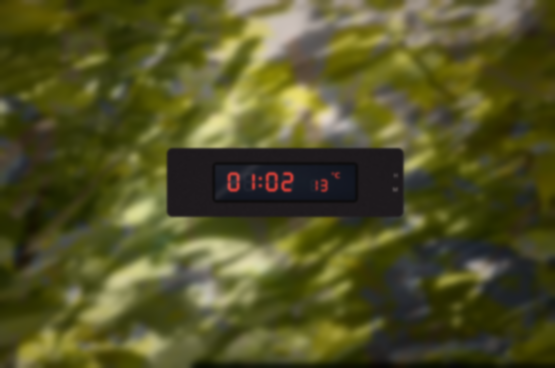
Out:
1.02
